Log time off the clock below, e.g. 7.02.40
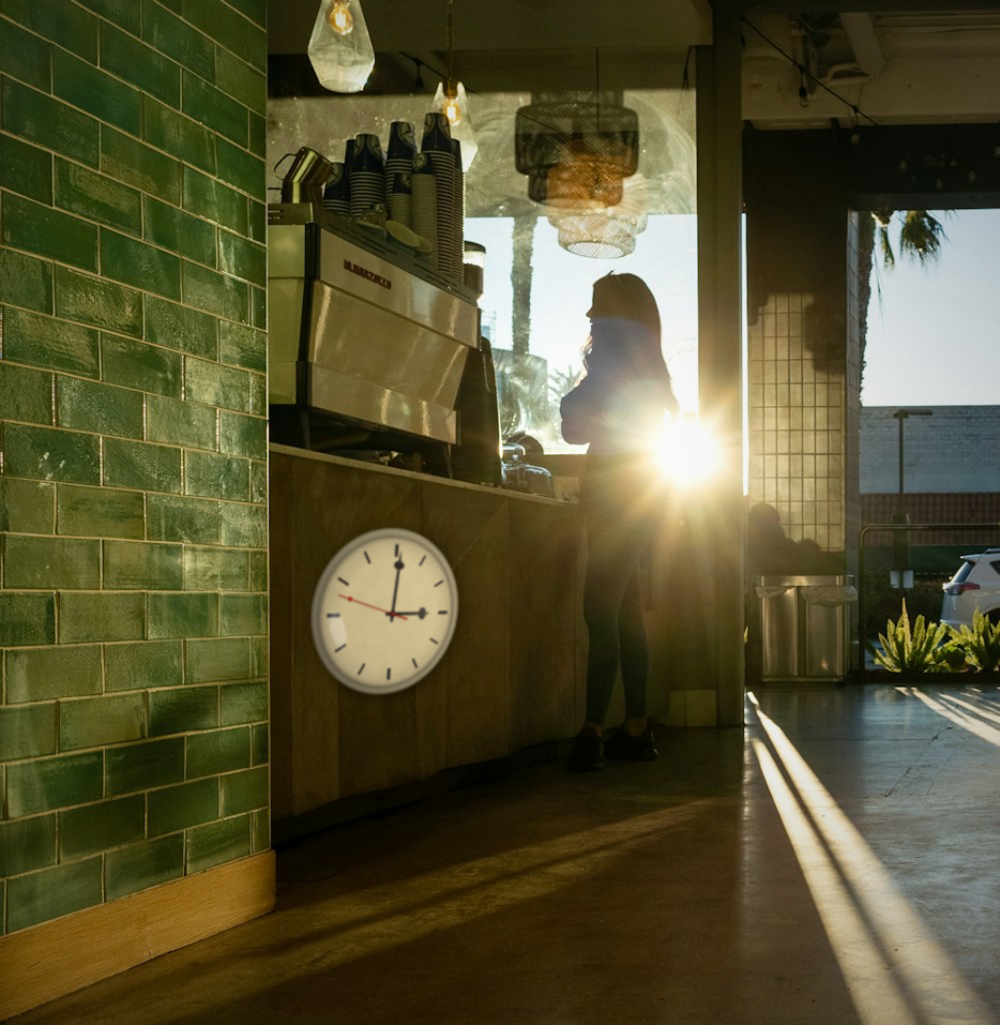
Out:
3.00.48
